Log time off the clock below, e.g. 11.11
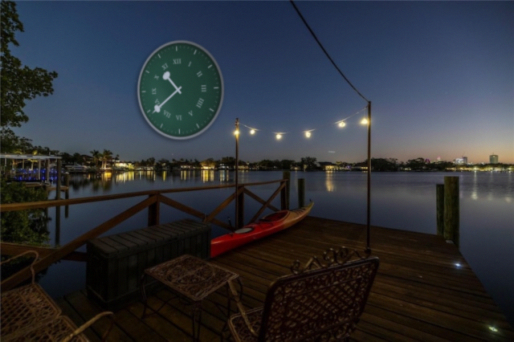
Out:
10.39
